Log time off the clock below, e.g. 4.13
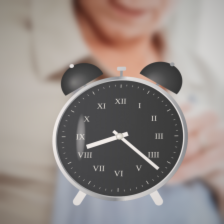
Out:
8.22
